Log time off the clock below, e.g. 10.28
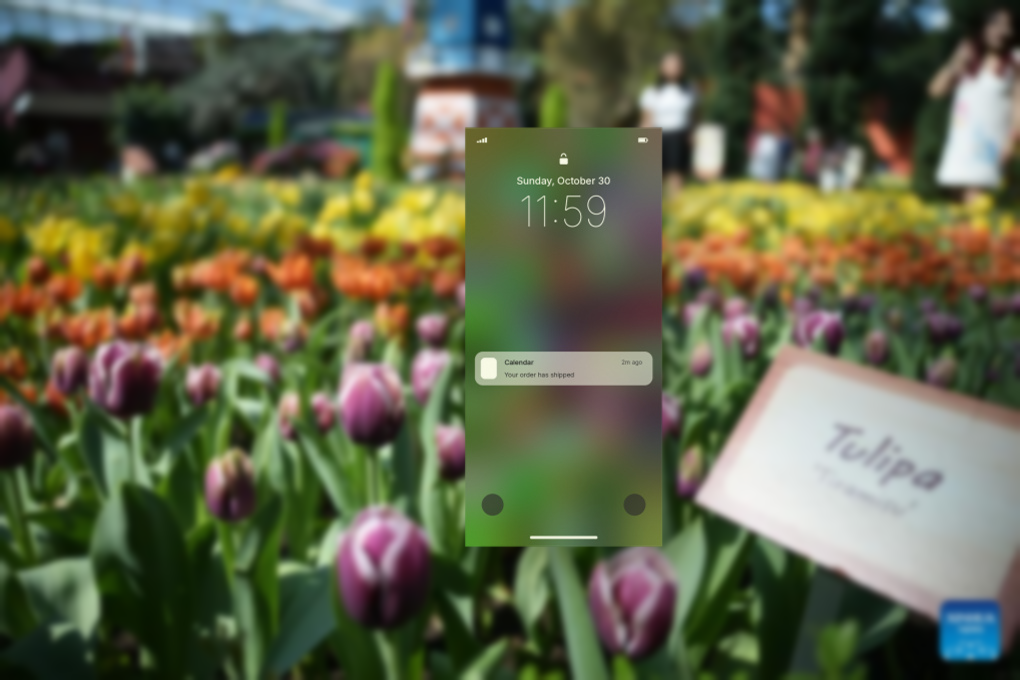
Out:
11.59
